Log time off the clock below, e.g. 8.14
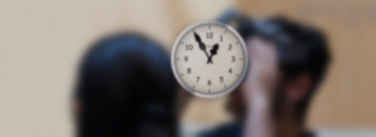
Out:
12.55
